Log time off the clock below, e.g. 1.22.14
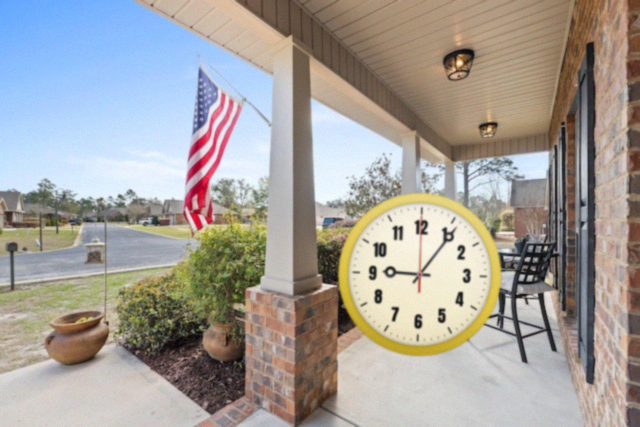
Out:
9.06.00
